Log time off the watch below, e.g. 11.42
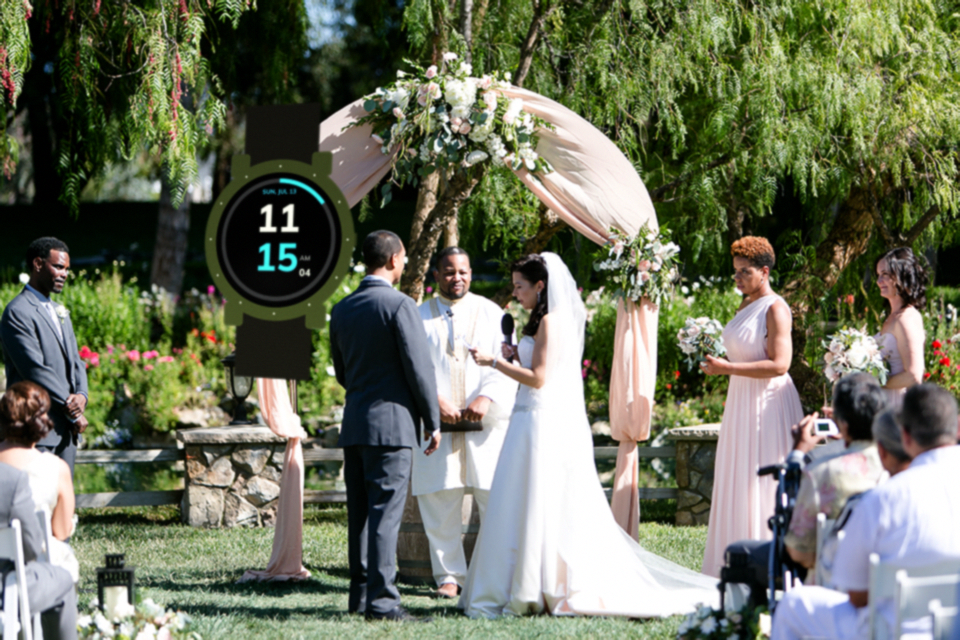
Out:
11.15
